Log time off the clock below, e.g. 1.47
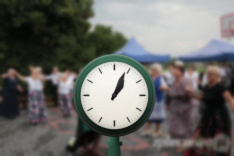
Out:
1.04
